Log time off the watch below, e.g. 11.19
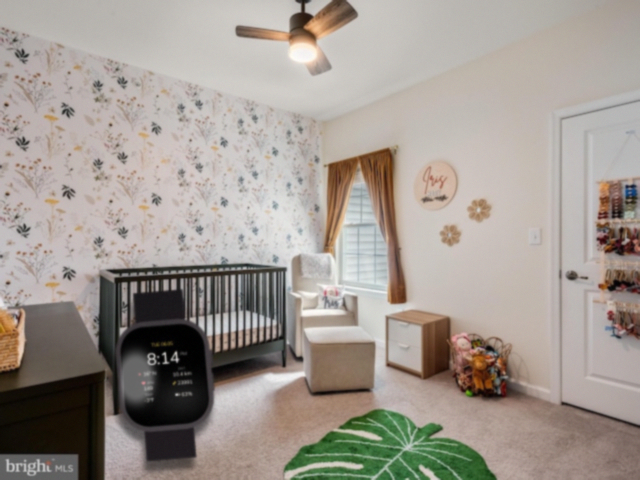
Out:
8.14
